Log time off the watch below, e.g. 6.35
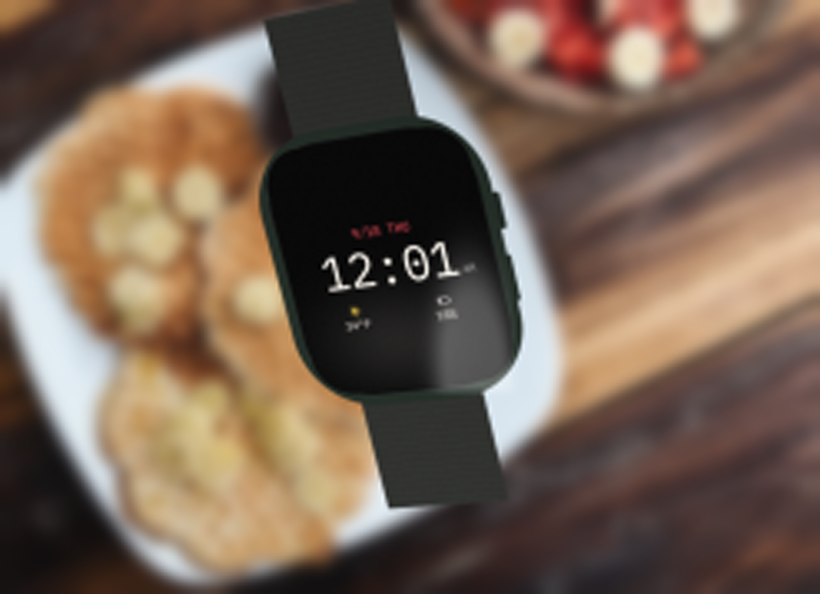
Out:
12.01
